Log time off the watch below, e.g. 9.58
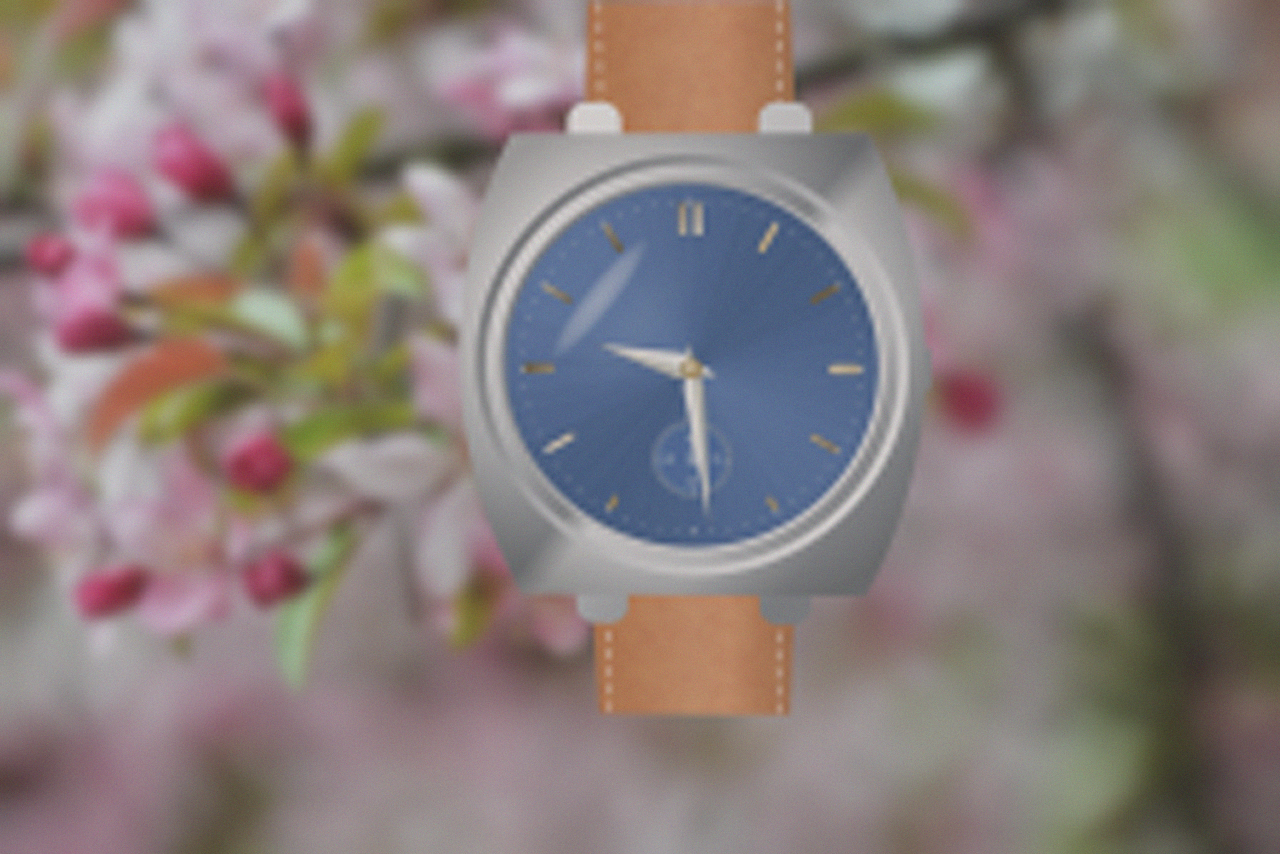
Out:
9.29
